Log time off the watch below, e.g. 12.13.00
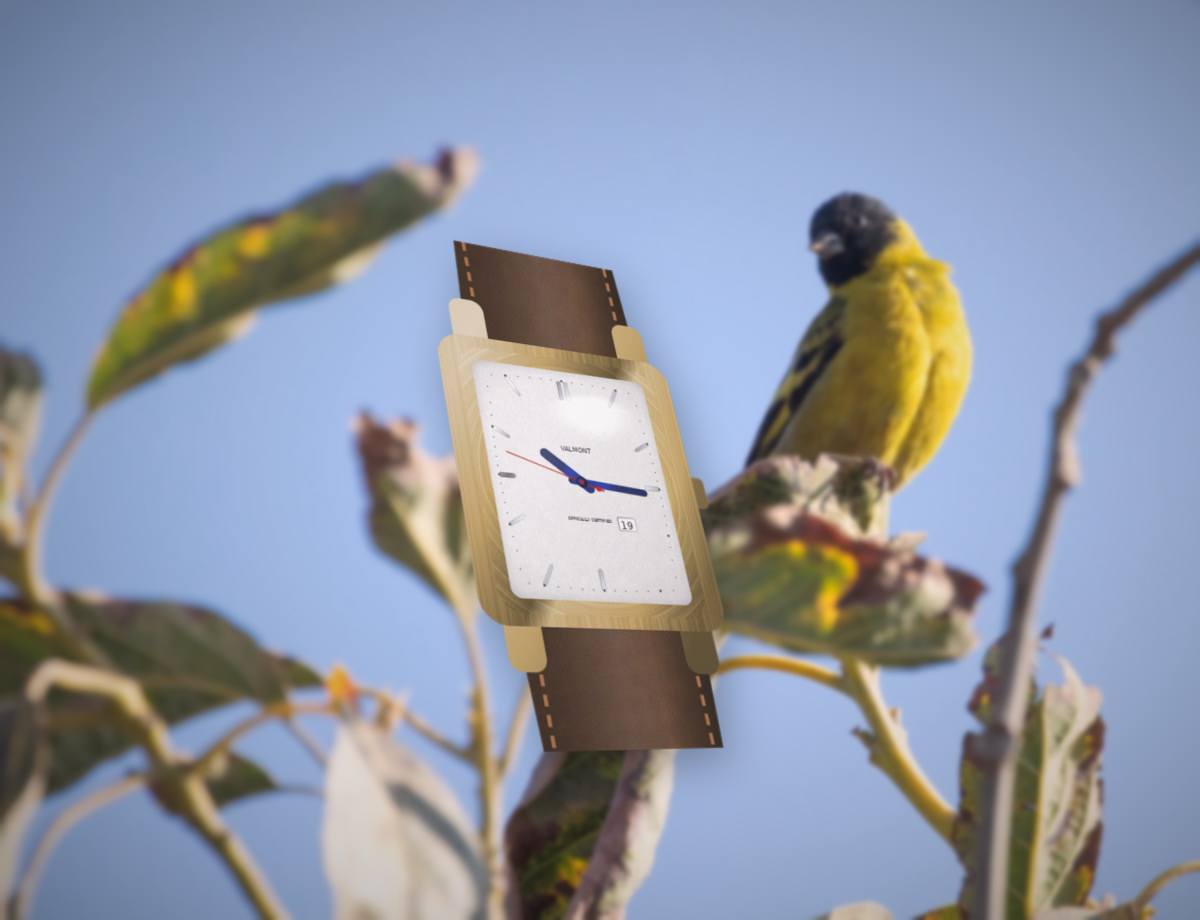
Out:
10.15.48
